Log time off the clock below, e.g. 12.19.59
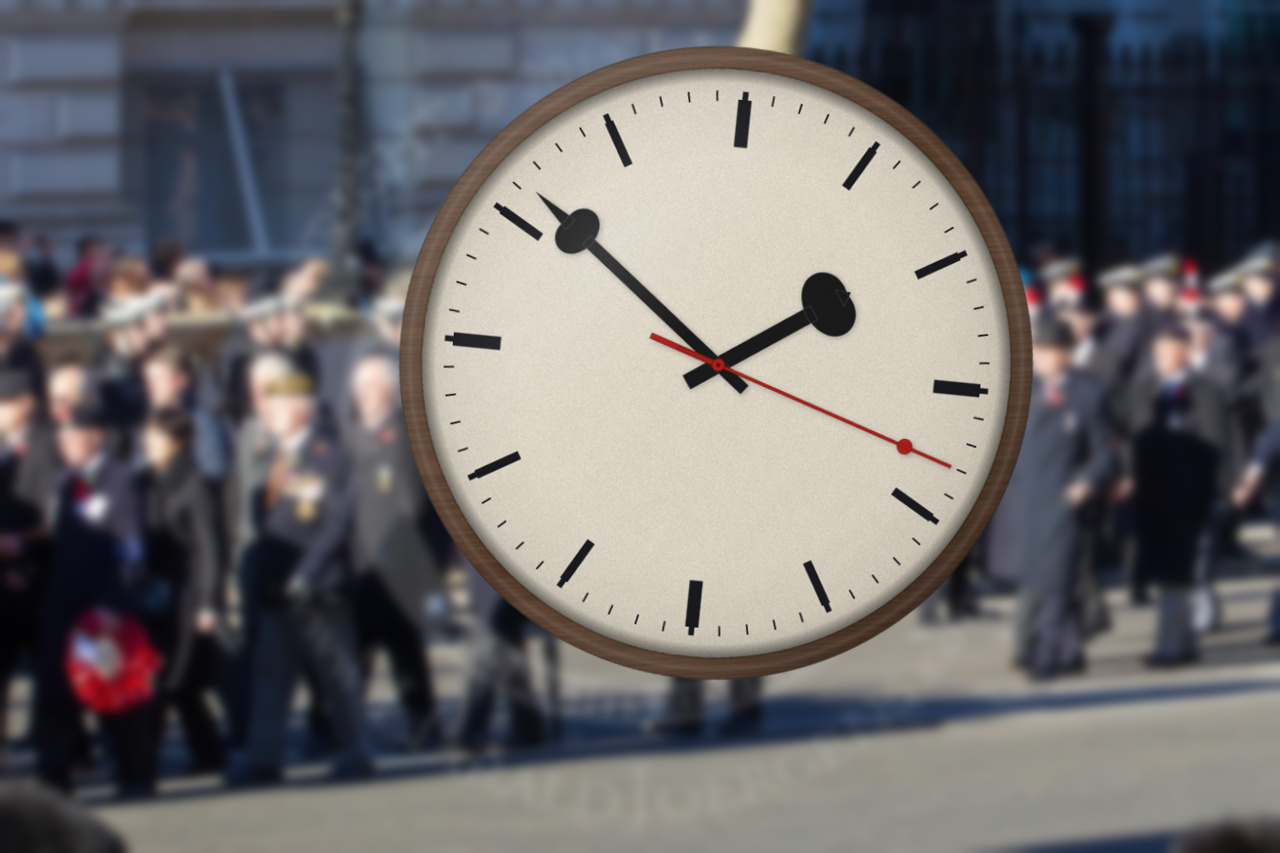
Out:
1.51.18
